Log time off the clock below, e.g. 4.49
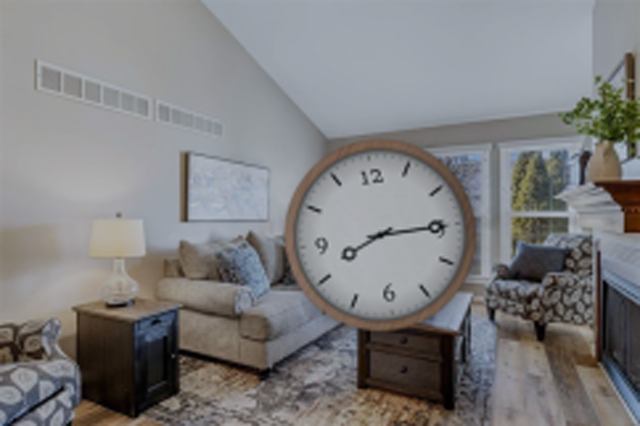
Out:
8.15
